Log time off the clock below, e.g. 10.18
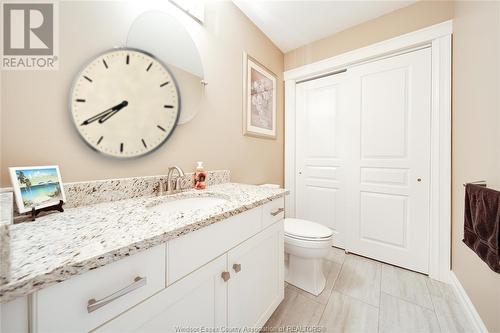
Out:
7.40
